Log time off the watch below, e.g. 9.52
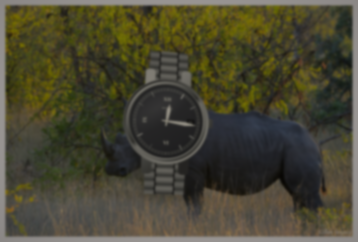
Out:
12.16
